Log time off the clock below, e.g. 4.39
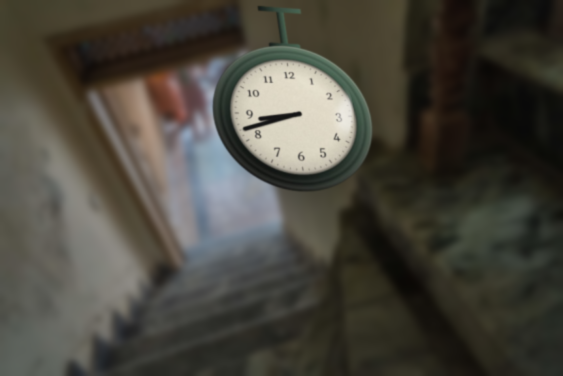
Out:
8.42
